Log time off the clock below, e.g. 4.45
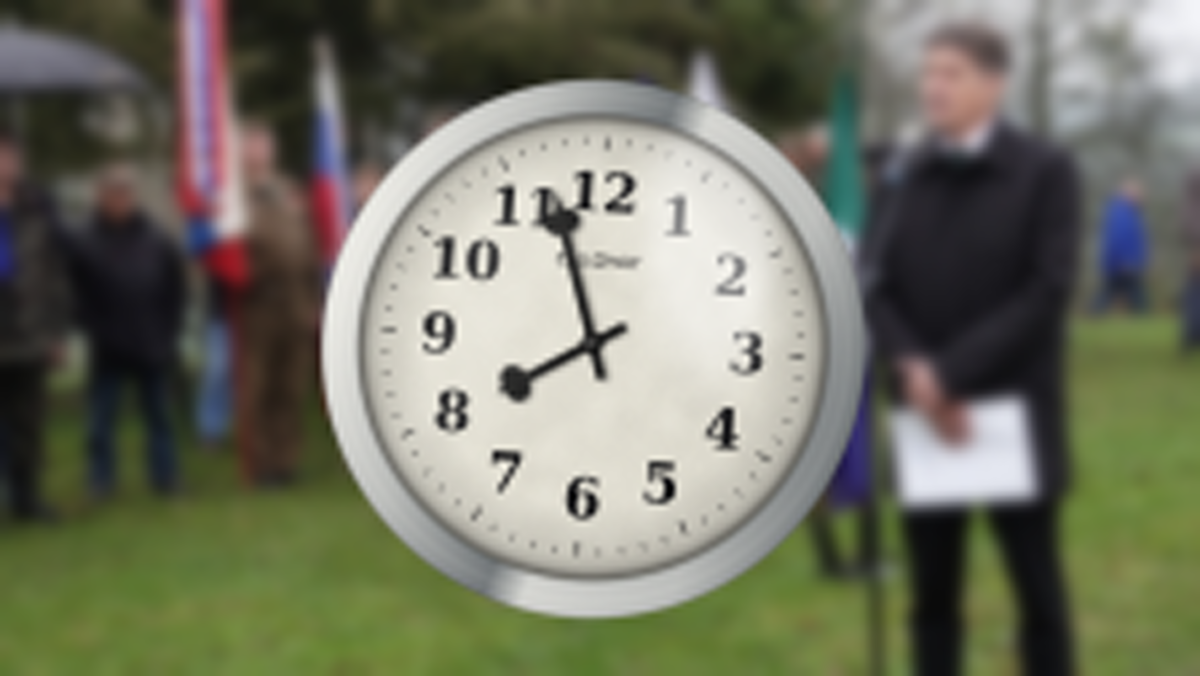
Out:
7.57
